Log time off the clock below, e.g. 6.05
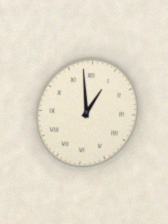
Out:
12.58
